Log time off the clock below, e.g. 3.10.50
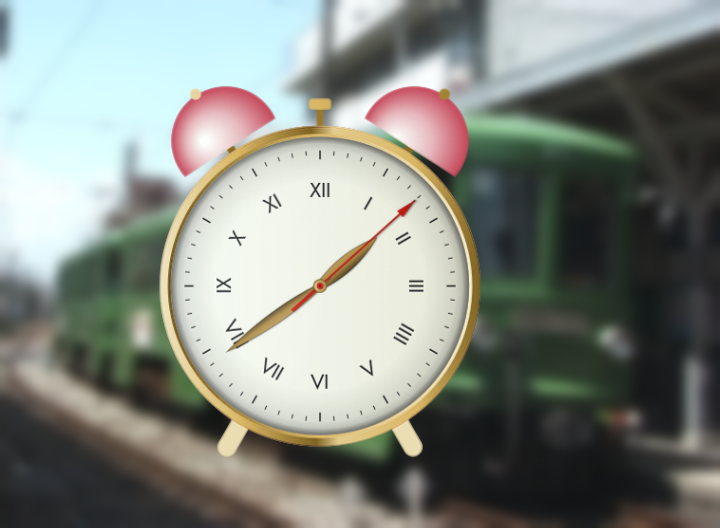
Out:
1.39.08
